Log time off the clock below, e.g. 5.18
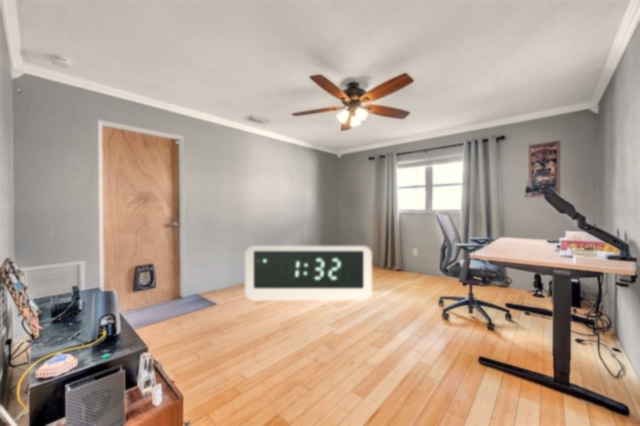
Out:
1.32
